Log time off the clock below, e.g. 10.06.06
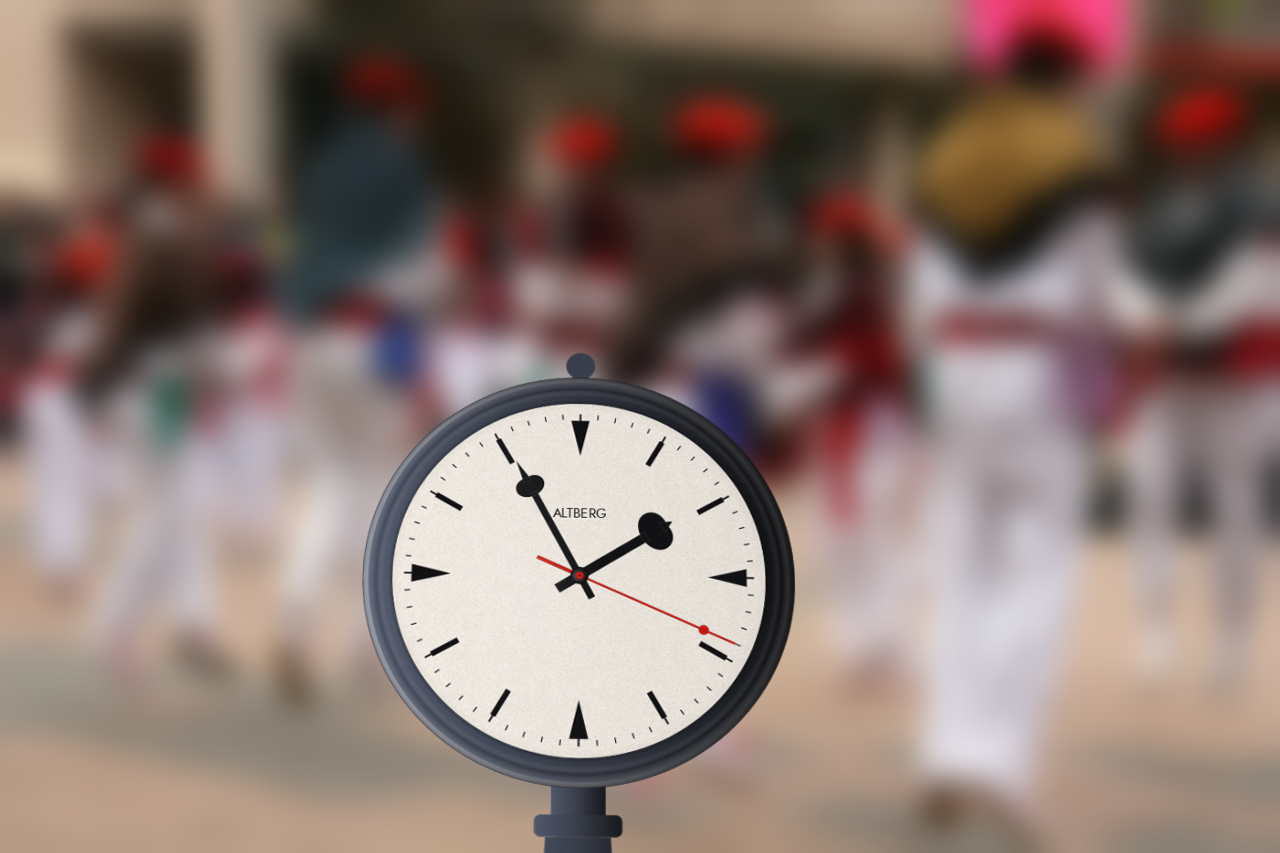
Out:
1.55.19
